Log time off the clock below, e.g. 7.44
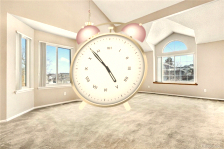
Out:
4.53
